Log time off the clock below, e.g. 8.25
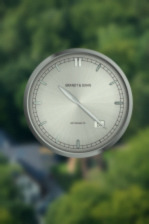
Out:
10.22
